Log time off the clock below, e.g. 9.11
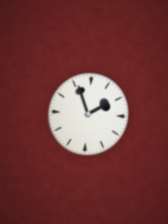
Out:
1.56
